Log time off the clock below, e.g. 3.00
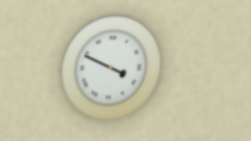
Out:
3.49
